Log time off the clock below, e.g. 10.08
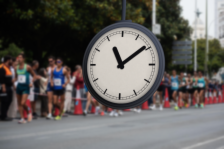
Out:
11.09
